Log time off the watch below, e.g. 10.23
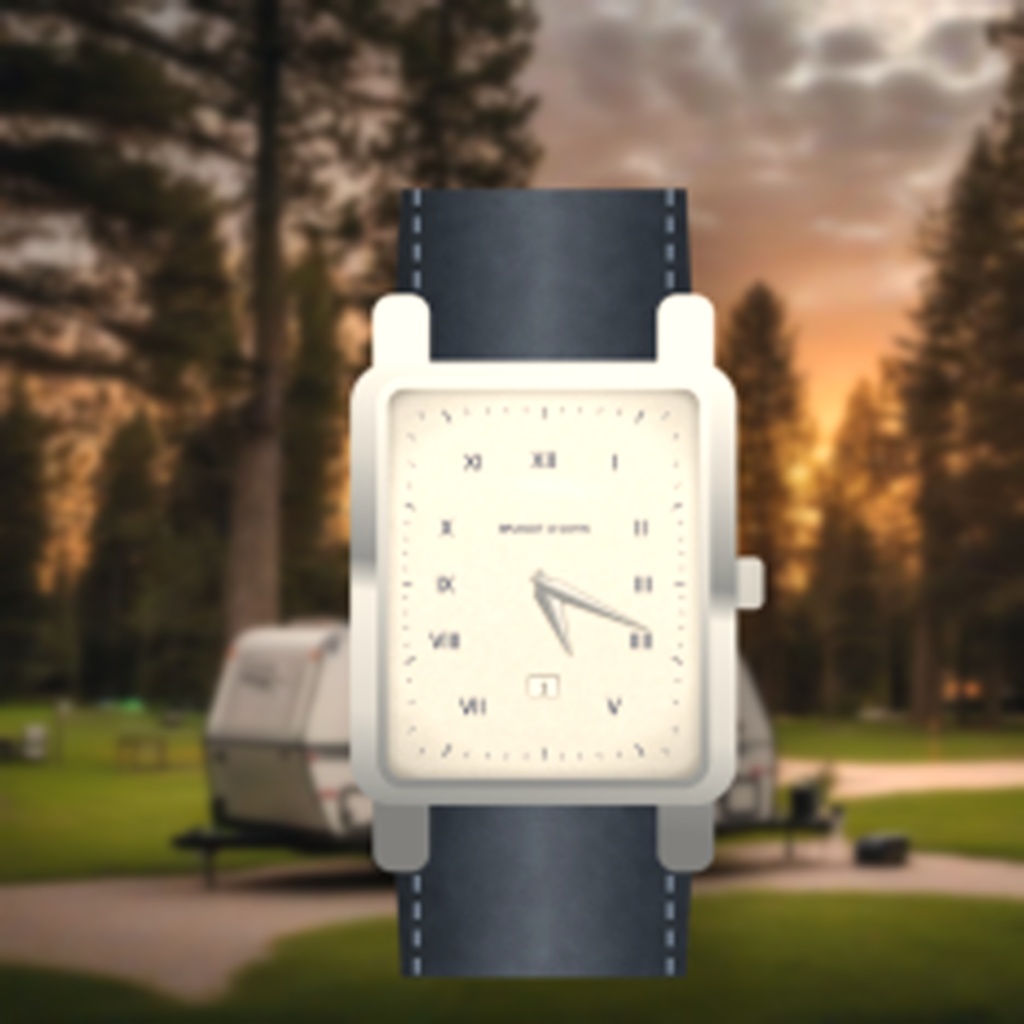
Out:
5.19
